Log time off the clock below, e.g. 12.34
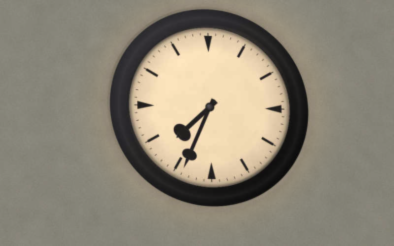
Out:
7.34
